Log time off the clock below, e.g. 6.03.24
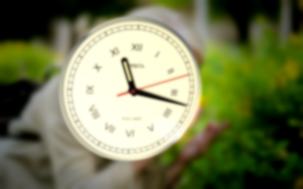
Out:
11.17.12
